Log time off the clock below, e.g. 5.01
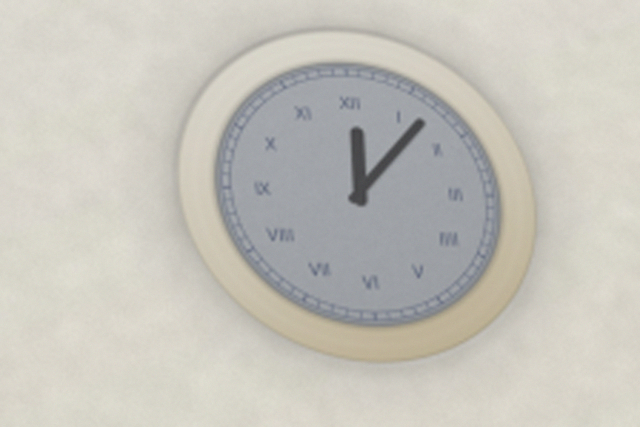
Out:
12.07
